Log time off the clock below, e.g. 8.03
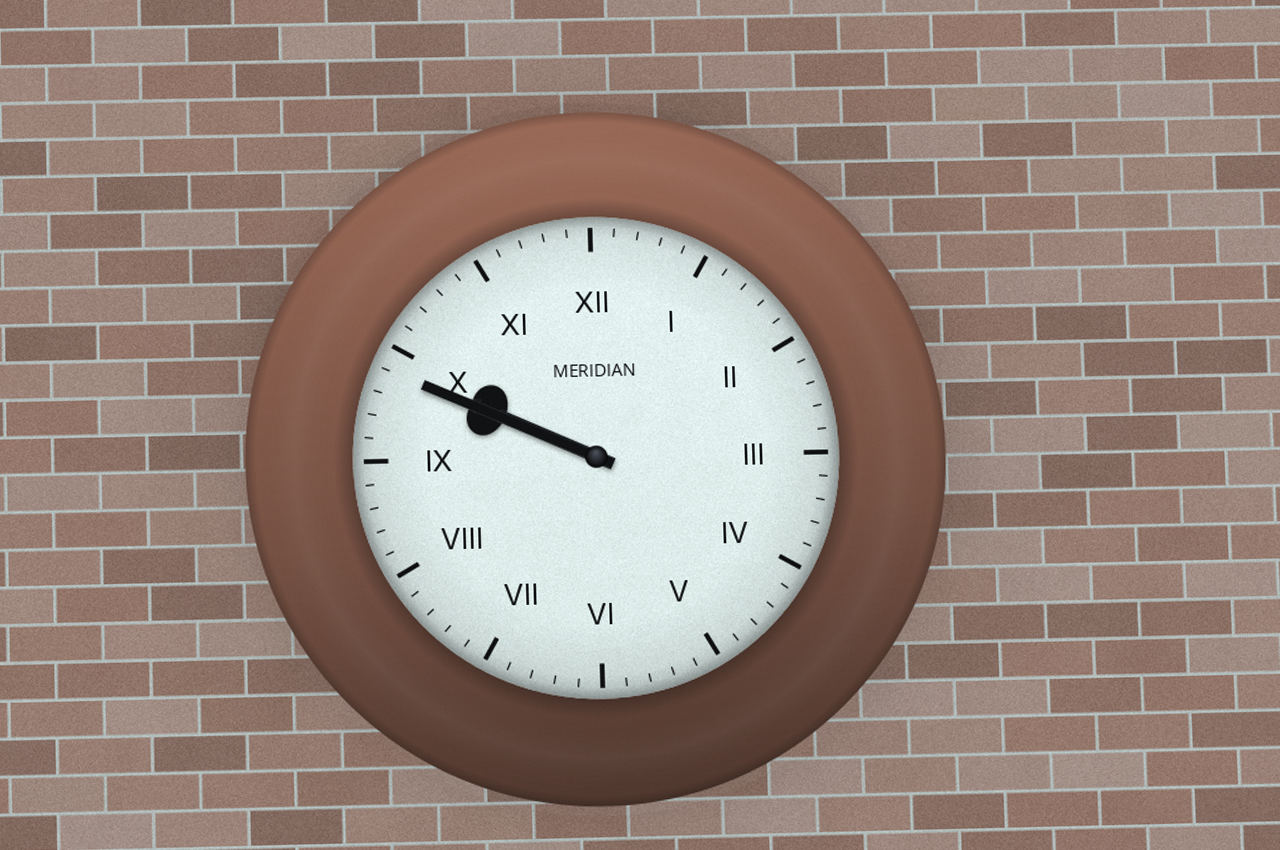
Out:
9.49
